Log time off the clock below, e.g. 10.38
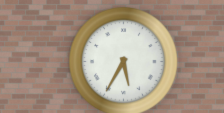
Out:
5.35
